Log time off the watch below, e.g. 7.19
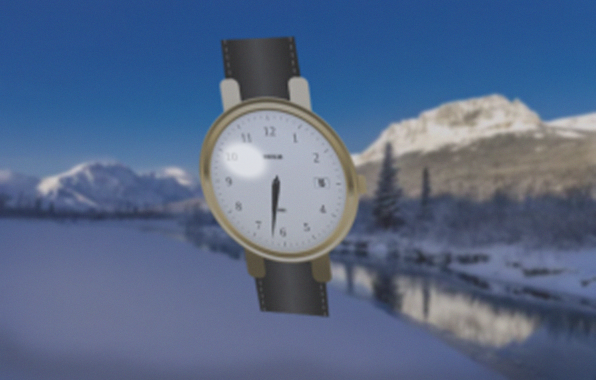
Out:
6.32
